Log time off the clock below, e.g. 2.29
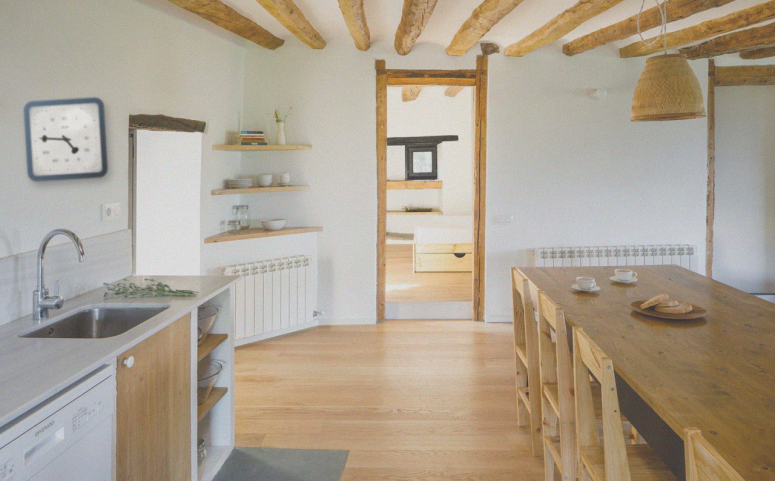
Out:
4.46
